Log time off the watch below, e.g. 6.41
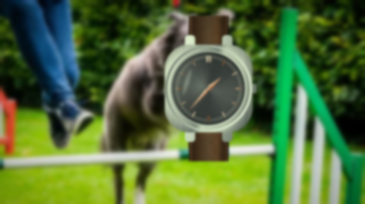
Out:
1.37
